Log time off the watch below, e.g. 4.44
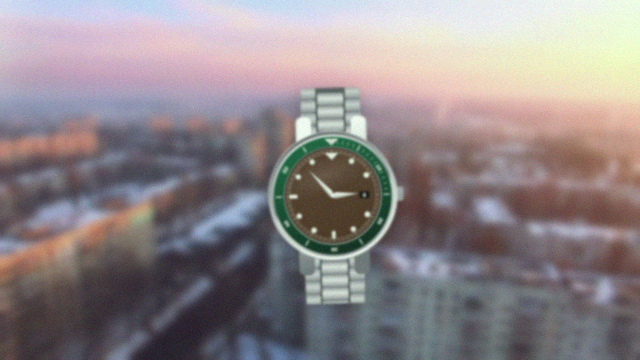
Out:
2.53
